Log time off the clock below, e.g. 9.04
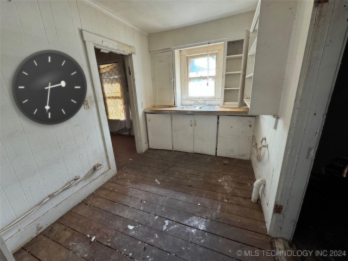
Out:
2.31
